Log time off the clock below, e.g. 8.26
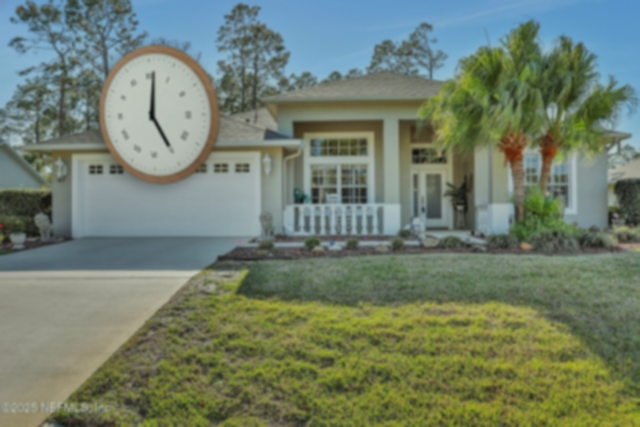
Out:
5.01
